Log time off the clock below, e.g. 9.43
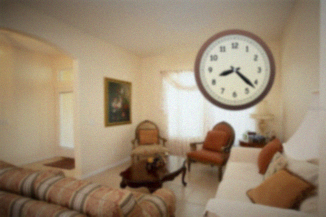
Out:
8.22
